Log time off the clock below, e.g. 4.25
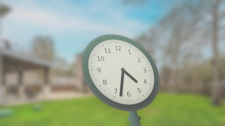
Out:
4.33
